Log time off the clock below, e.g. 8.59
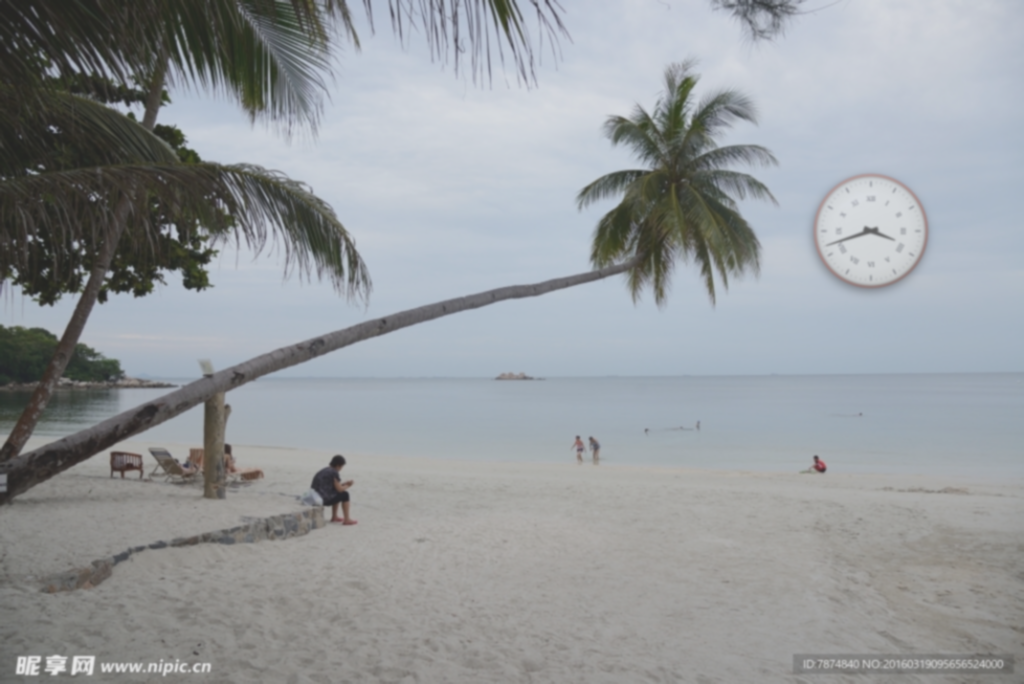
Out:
3.42
